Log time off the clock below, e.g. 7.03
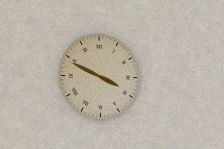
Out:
3.49
